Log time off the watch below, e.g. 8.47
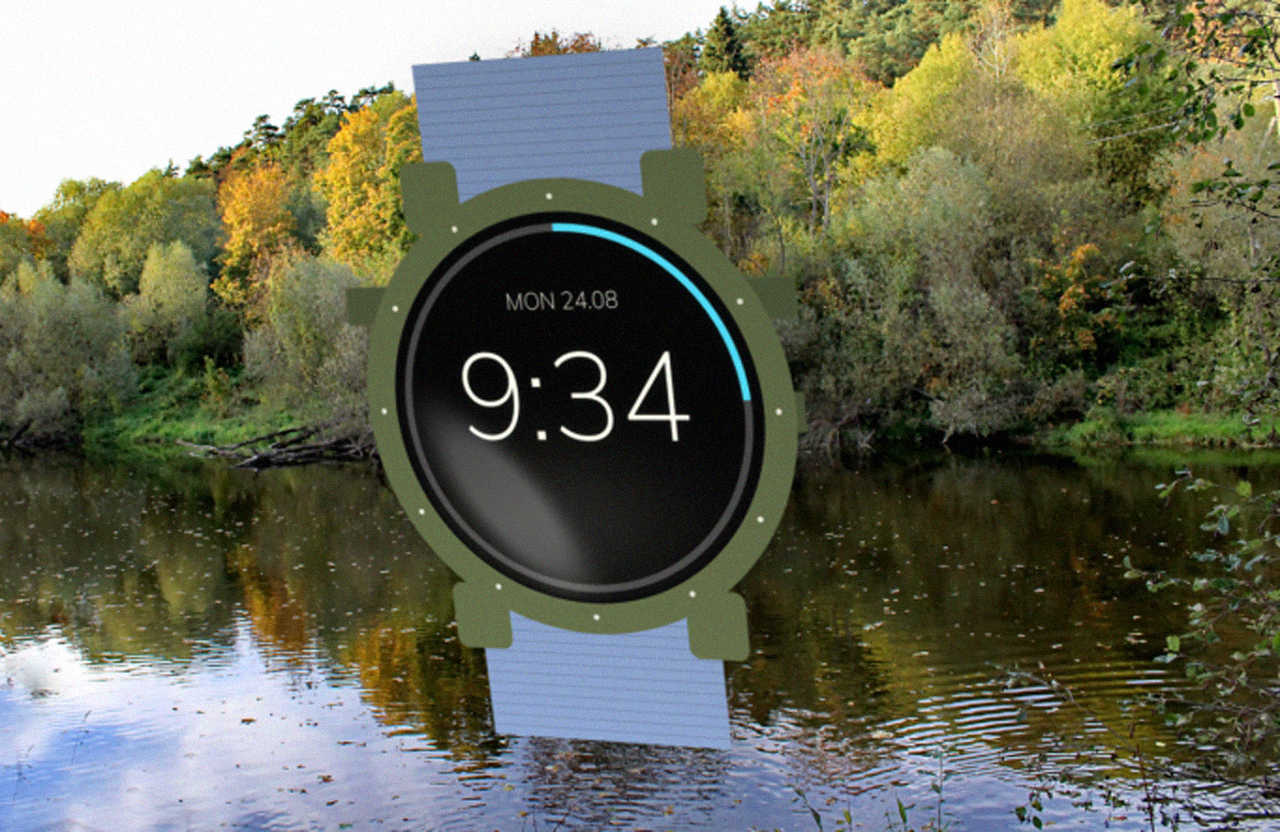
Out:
9.34
